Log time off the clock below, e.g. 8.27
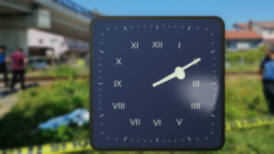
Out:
2.10
